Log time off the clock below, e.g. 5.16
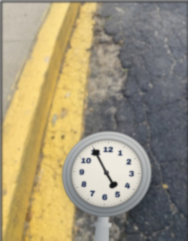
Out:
4.55
